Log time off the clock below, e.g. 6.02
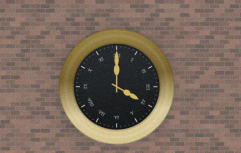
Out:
4.00
